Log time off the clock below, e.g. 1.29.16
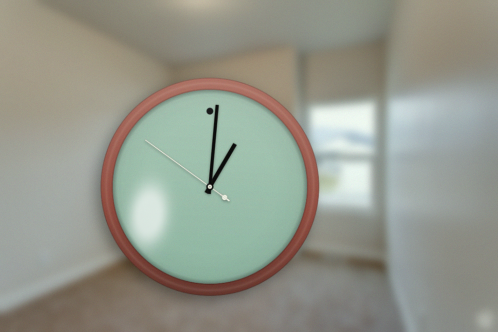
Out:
1.00.51
